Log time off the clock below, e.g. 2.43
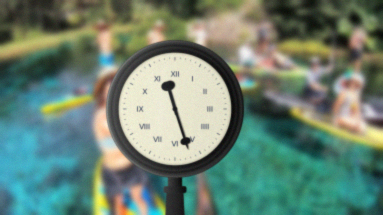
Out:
11.27
